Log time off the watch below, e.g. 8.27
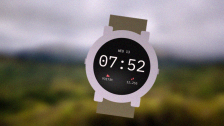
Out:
7.52
